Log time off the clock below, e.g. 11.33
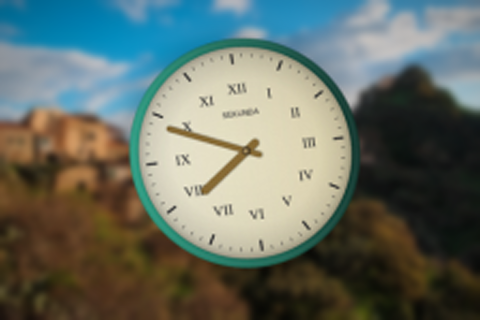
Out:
7.49
